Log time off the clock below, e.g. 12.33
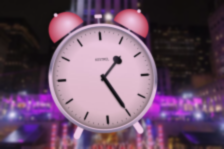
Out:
1.25
